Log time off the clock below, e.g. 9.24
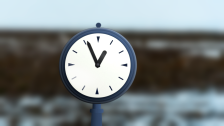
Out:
12.56
